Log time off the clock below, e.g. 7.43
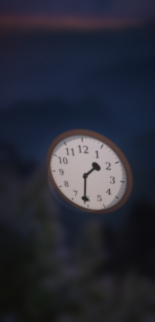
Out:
1.31
